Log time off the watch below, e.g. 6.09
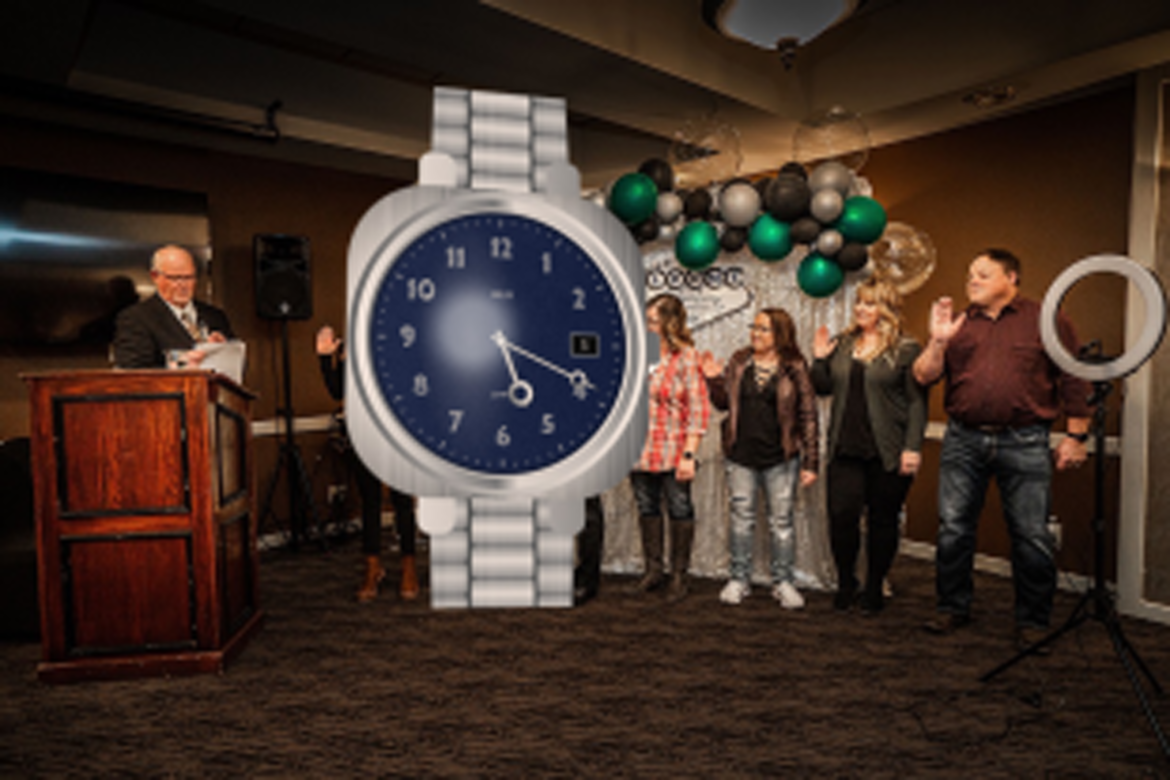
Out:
5.19
